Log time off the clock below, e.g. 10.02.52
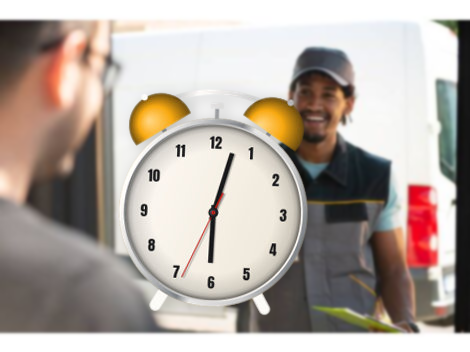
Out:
6.02.34
